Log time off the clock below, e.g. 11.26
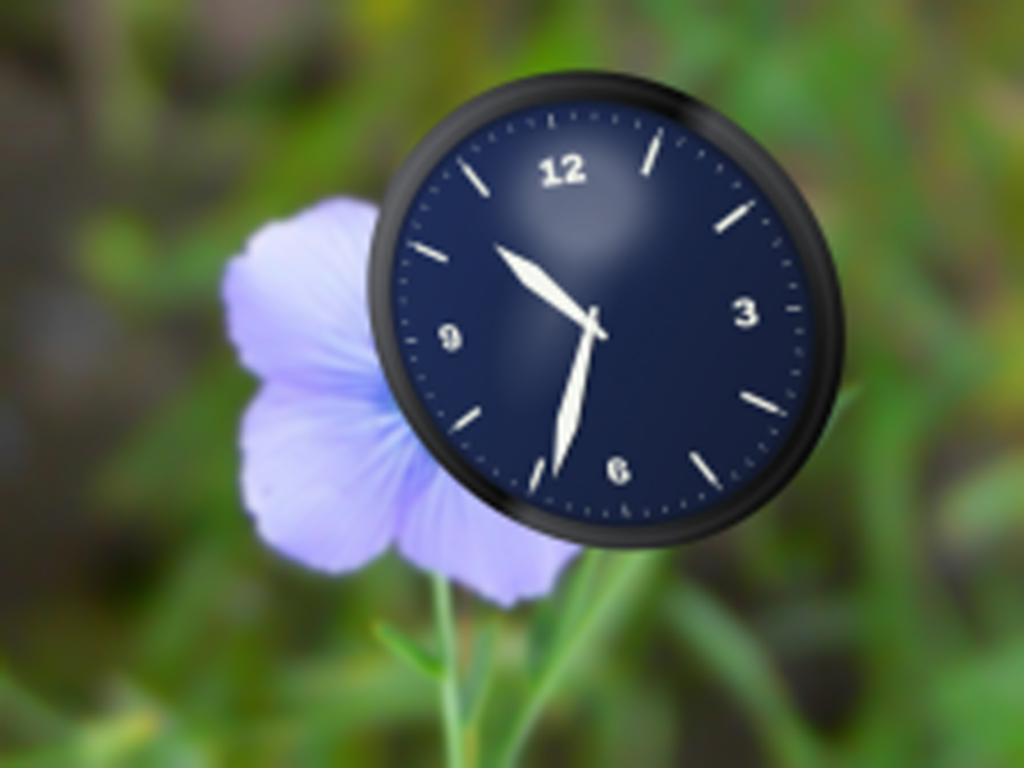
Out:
10.34
